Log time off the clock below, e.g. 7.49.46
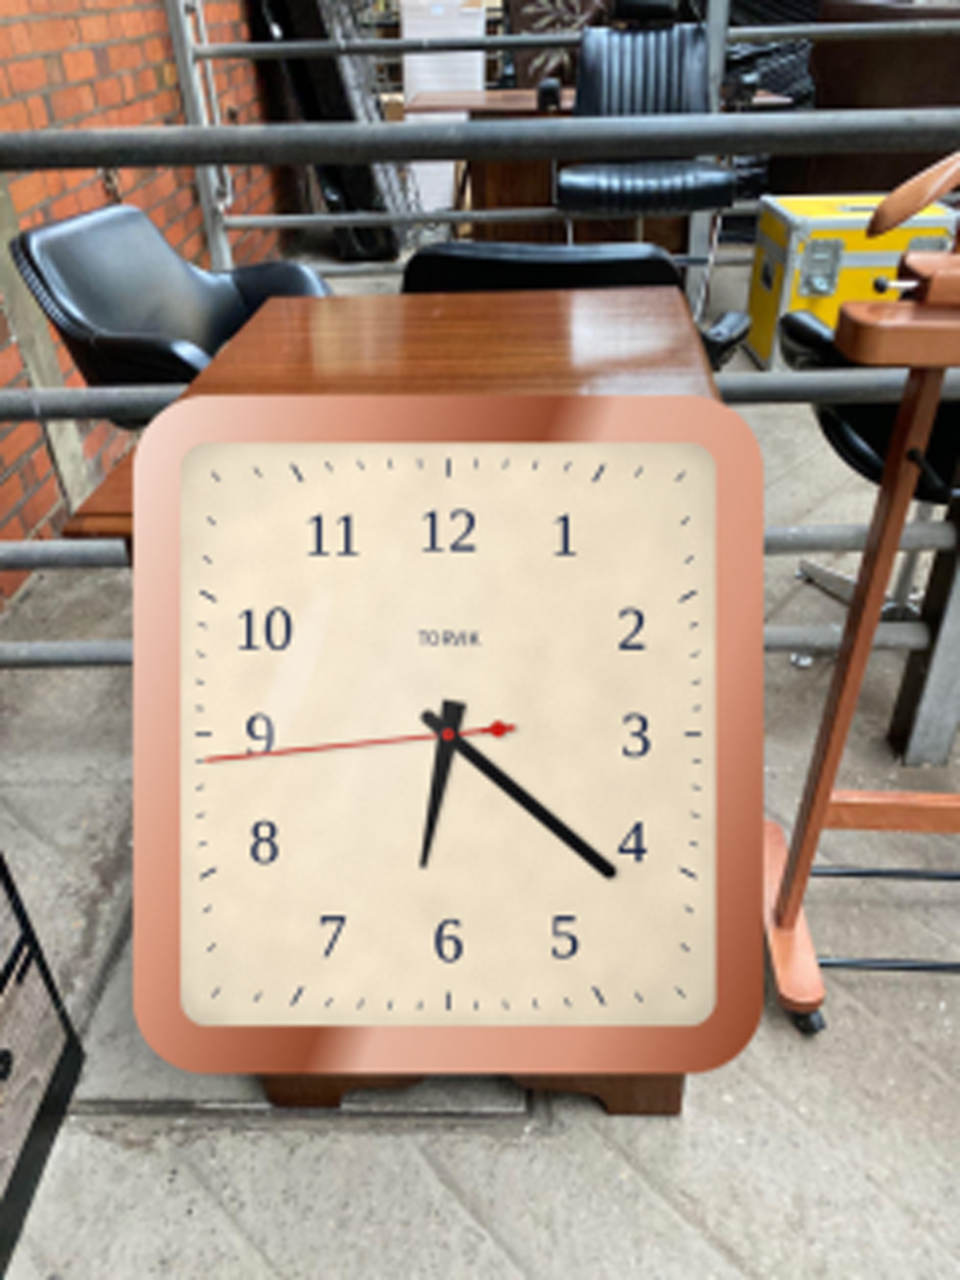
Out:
6.21.44
